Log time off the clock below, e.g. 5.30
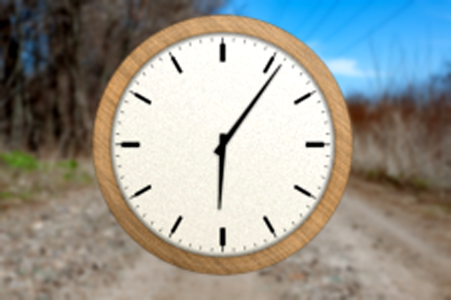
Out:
6.06
